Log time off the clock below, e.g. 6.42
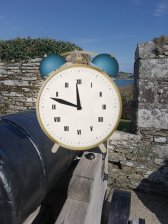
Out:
11.48
